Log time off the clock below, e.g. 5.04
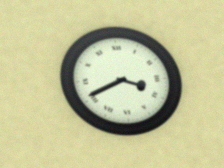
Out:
3.41
